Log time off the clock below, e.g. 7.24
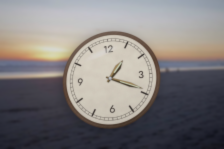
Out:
1.19
